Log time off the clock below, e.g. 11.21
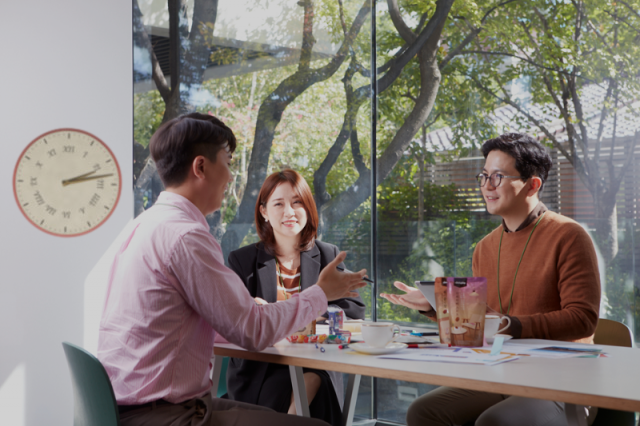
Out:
2.13
